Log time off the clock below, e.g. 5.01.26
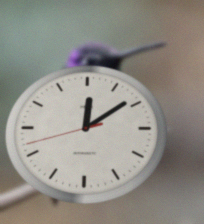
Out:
12.08.42
